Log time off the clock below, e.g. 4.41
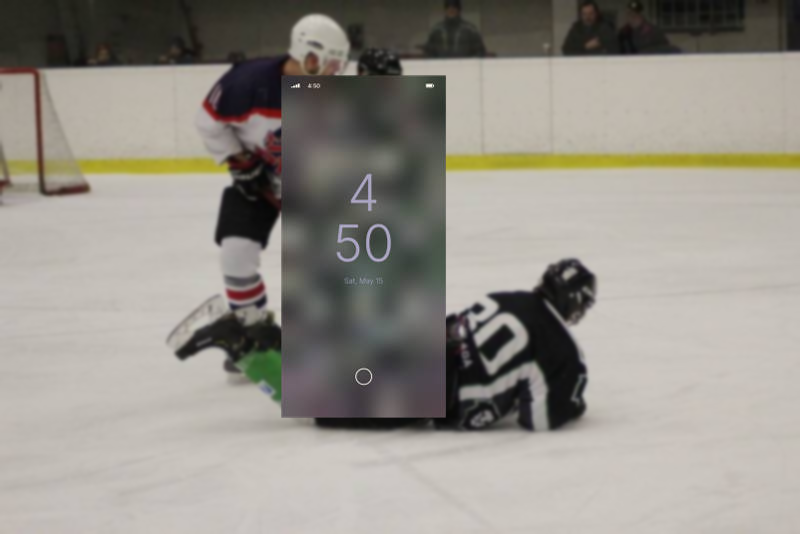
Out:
4.50
